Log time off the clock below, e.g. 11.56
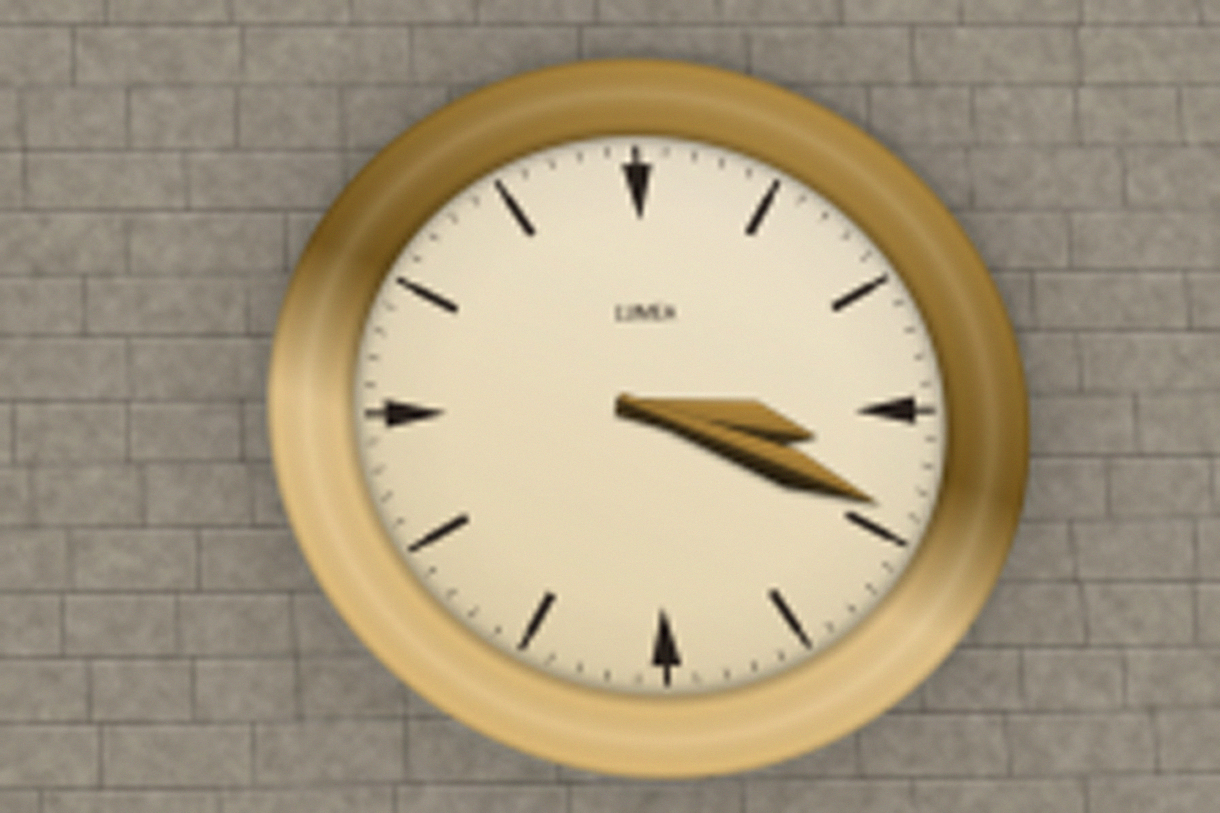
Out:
3.19
